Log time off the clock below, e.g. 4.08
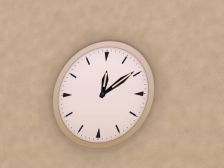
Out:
12.09
